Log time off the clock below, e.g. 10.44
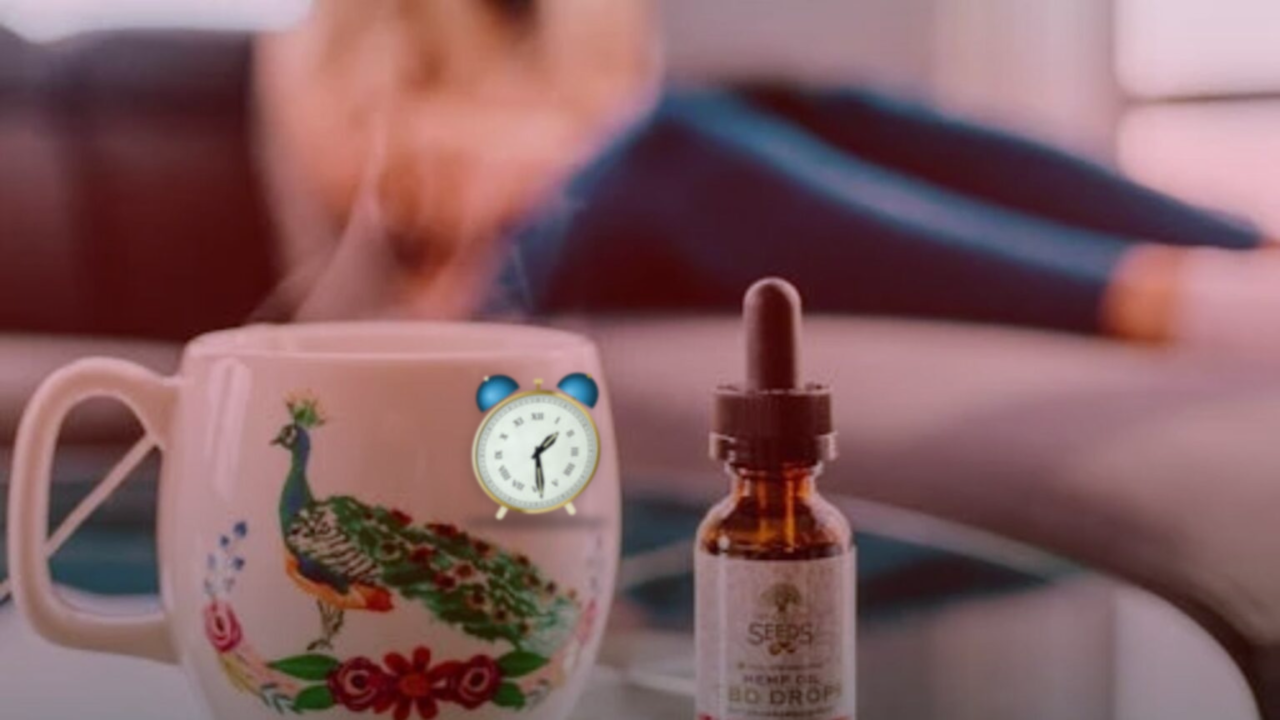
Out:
1.29
